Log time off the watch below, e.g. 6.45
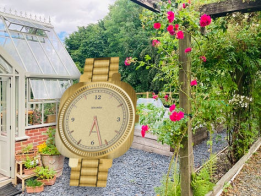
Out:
6.27
